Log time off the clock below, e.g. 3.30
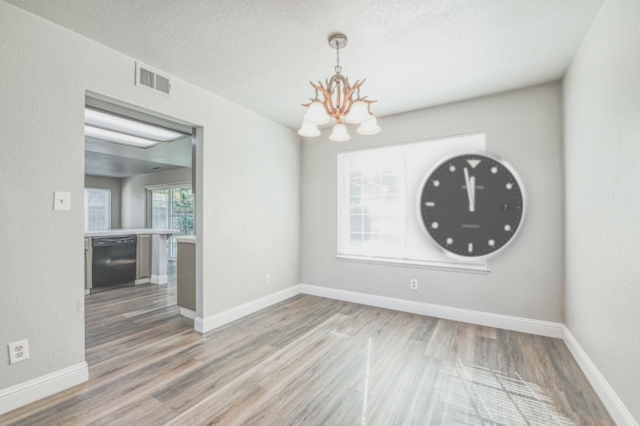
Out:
11.58
